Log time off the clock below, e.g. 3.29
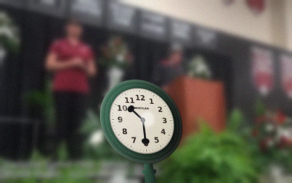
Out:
10.30
